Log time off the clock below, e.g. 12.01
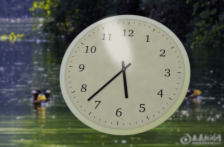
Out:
5.37
